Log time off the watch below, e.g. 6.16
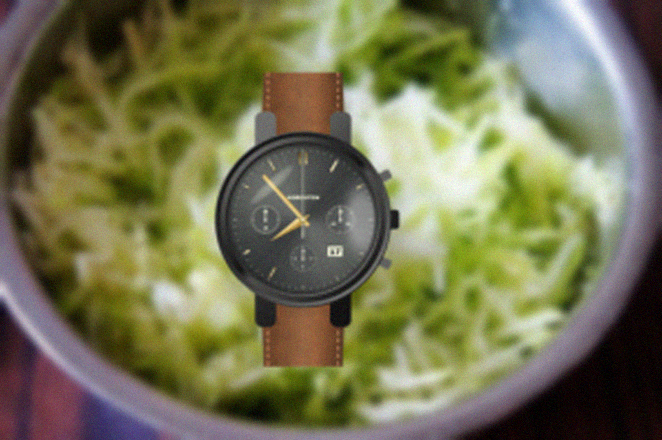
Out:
7.53
